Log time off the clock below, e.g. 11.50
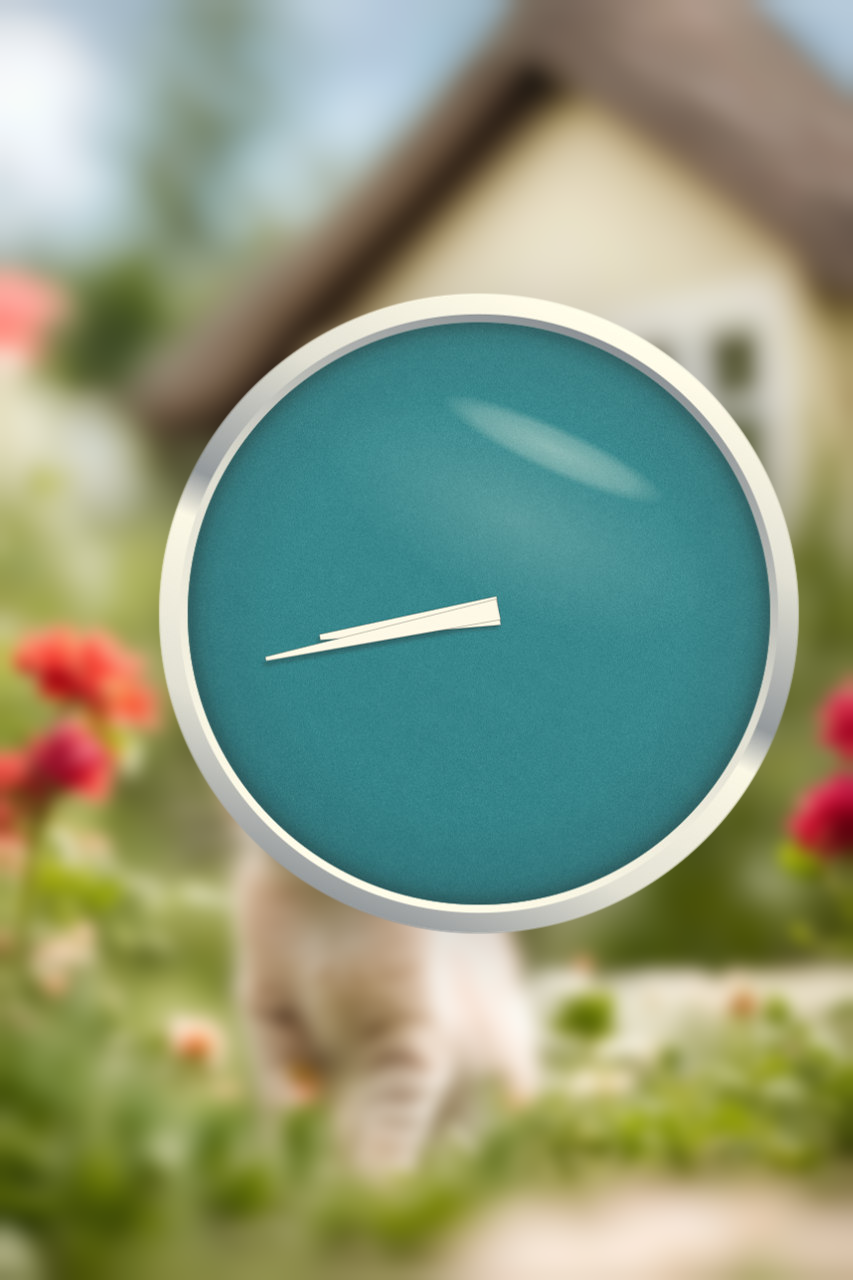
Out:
8.43
